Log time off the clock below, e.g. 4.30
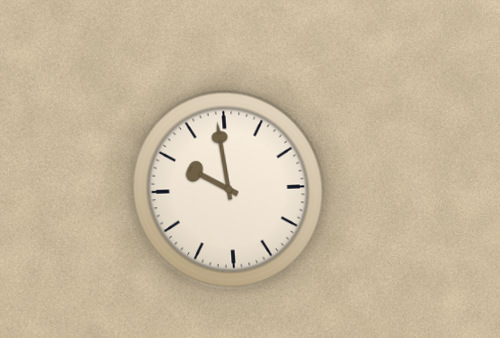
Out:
9.59
